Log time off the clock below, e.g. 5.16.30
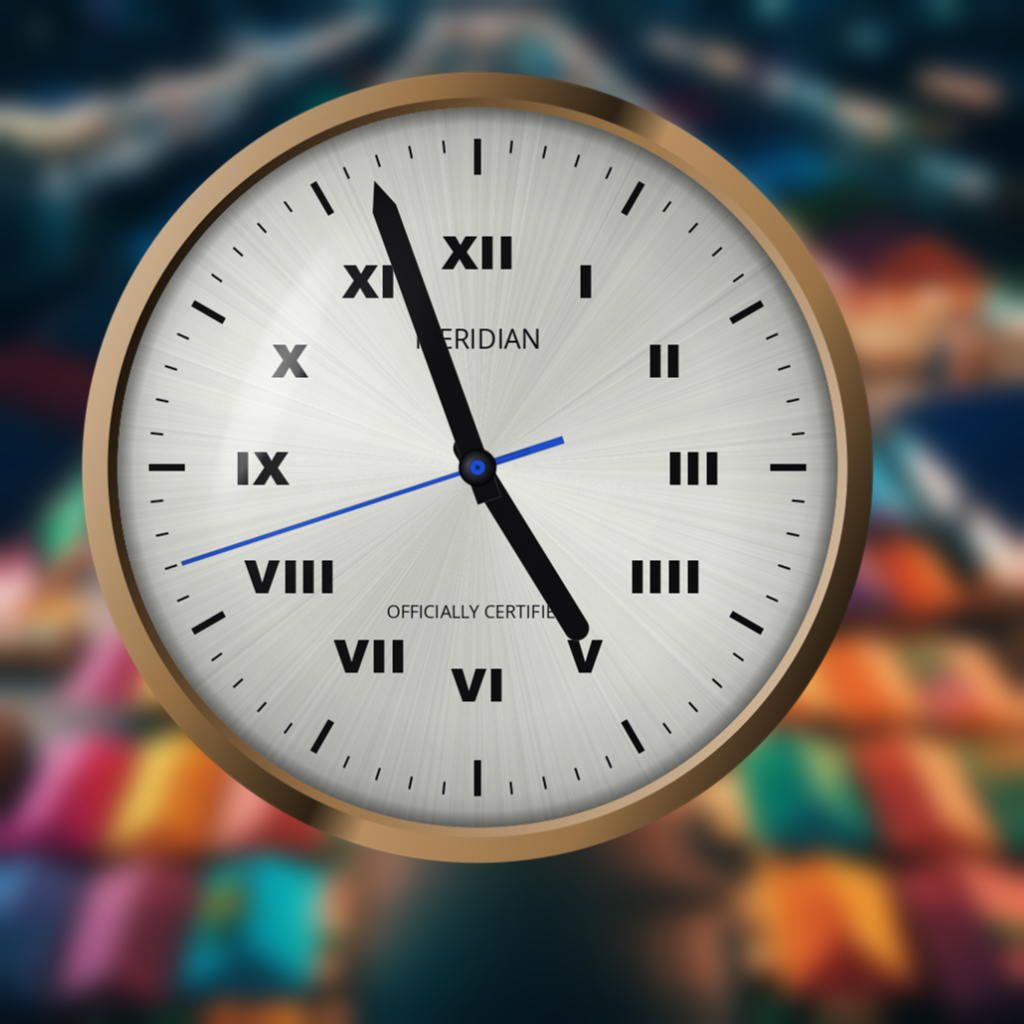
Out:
4.56.42
